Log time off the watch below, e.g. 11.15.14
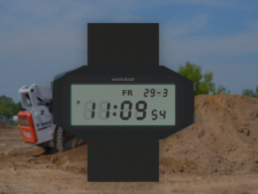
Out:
11.09.54
